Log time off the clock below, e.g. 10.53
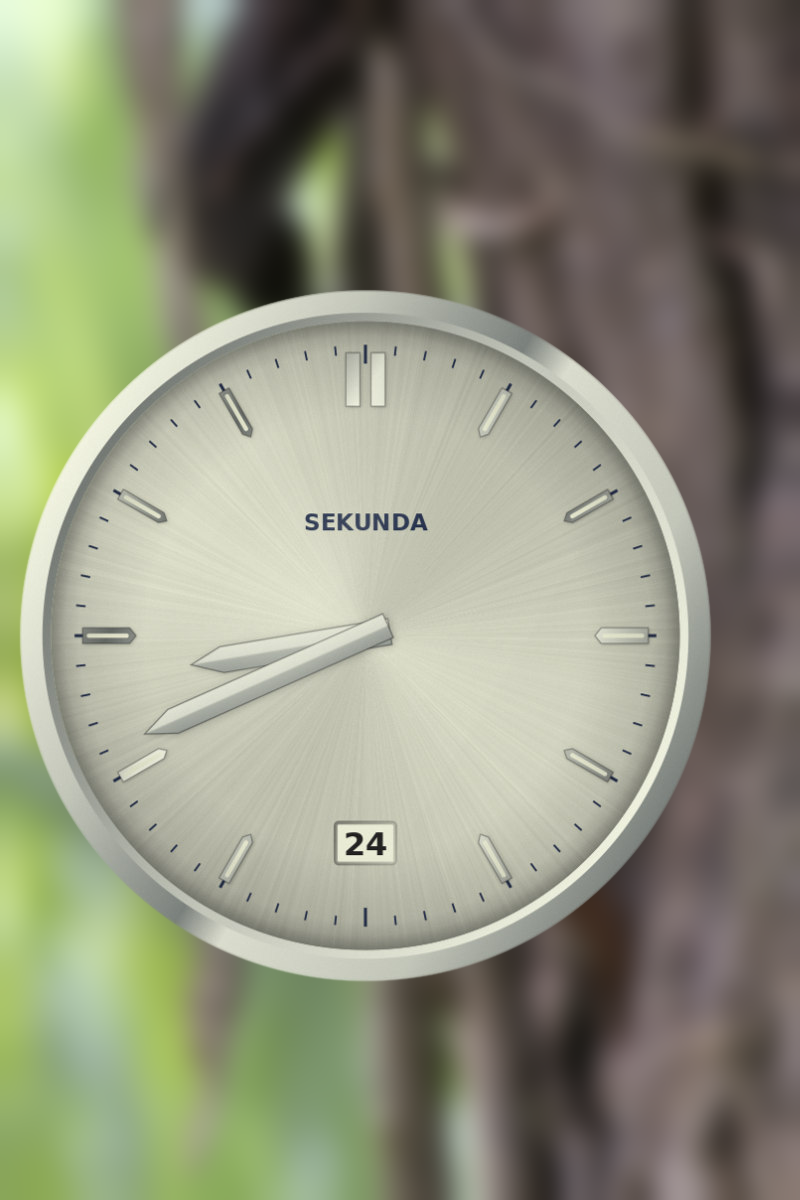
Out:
8.41
